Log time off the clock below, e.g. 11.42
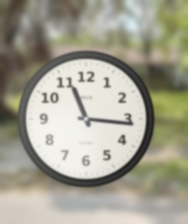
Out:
11.16
